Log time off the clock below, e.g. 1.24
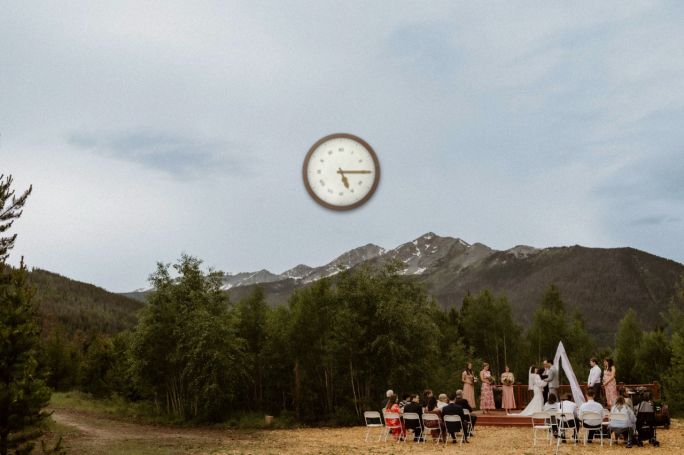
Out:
5.15
